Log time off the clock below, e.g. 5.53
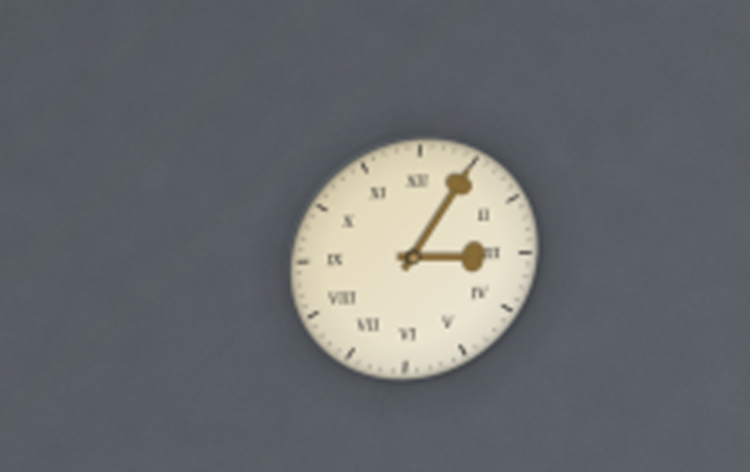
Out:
3.05
